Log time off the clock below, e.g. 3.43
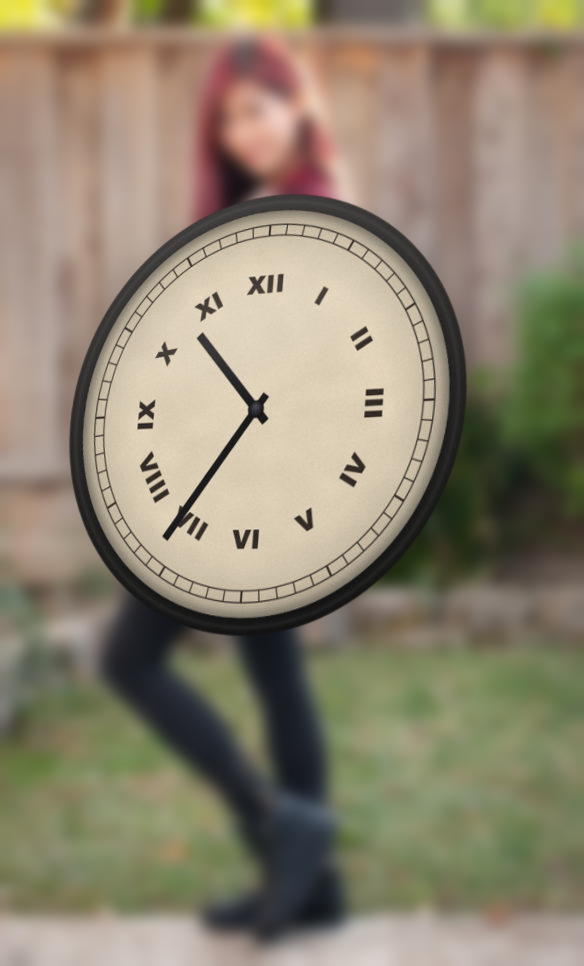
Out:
10.36
